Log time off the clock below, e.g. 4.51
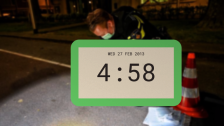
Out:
4.58
